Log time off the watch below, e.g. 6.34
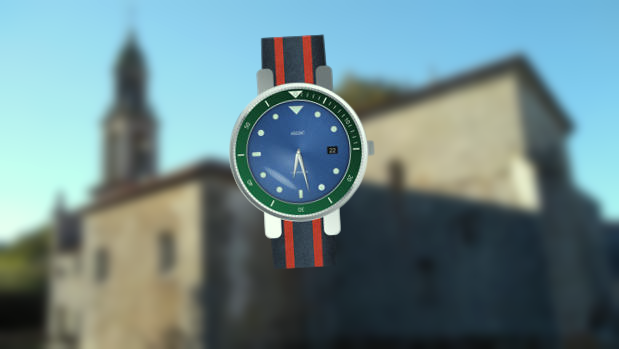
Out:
6.28
